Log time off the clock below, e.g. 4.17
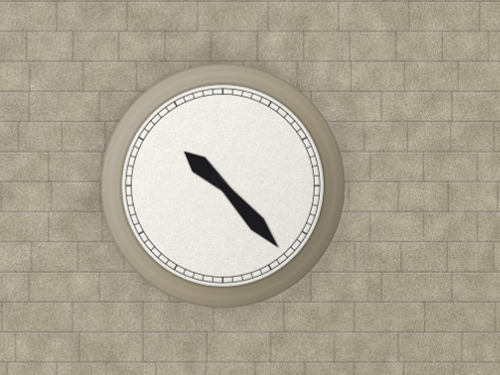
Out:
10.23
